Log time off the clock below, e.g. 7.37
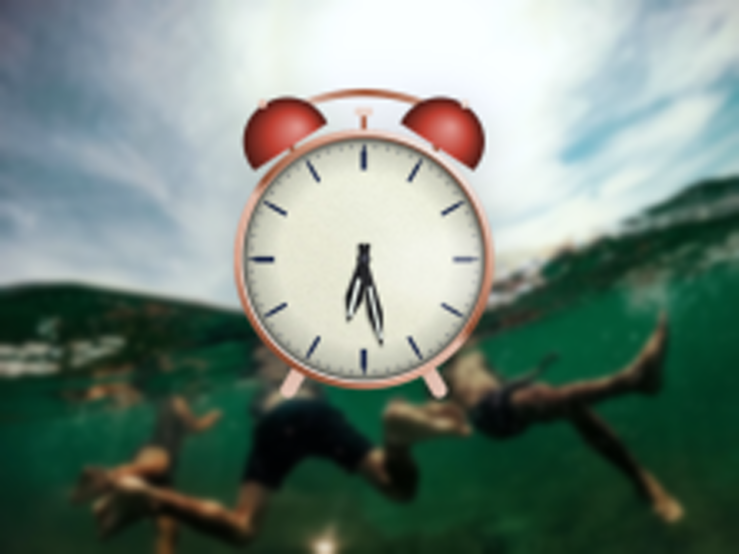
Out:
6.28
